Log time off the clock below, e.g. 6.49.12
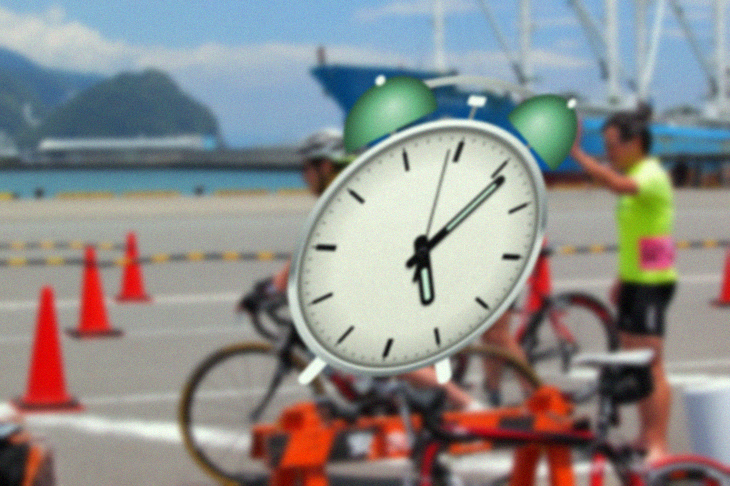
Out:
5.05.59
